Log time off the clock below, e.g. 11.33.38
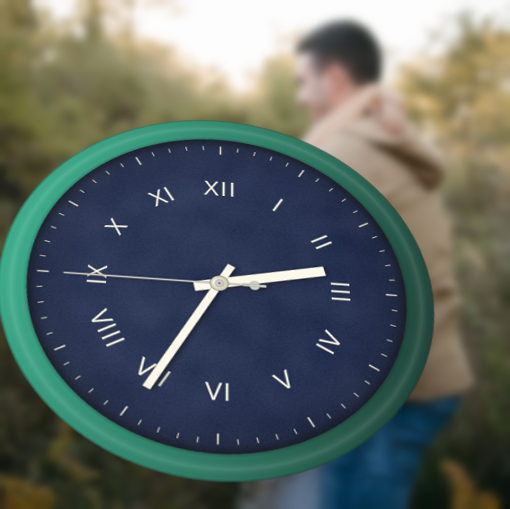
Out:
2.34.45
